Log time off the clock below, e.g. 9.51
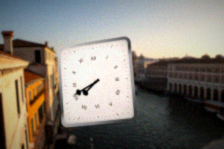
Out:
7.41
